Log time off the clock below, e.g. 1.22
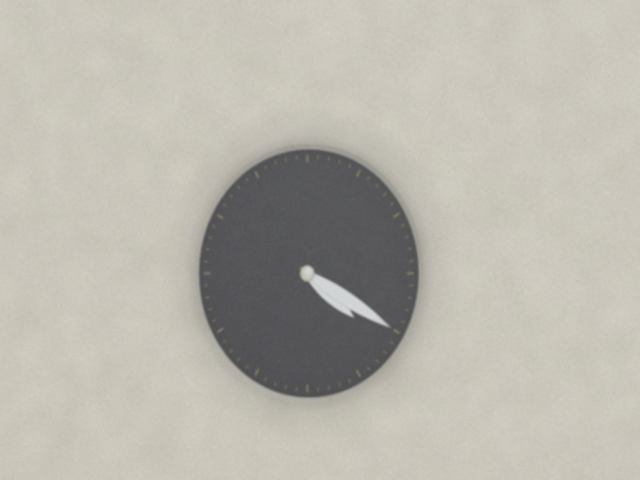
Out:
4.20
